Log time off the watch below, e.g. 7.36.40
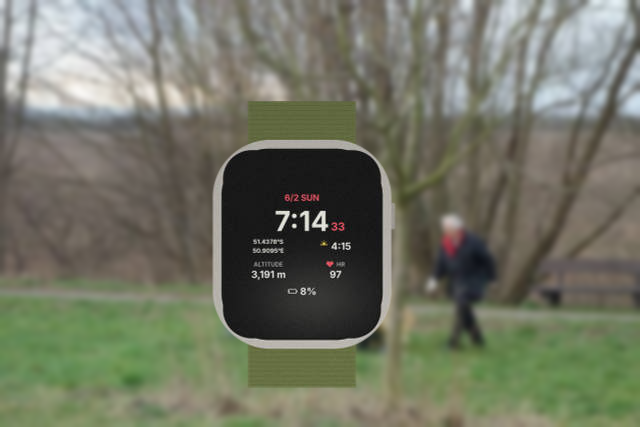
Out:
7.14.33
